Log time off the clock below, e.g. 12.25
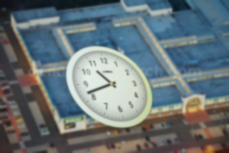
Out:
10.42
